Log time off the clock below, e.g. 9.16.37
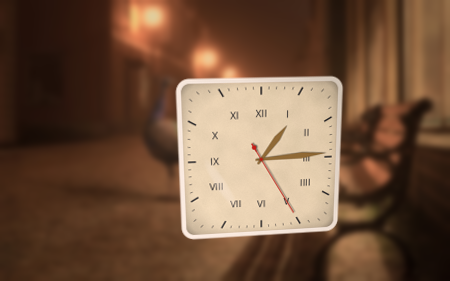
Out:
1.14.25
